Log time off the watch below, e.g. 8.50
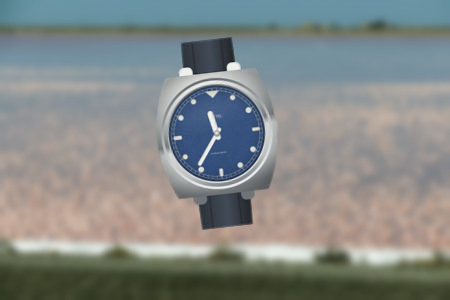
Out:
11.36
